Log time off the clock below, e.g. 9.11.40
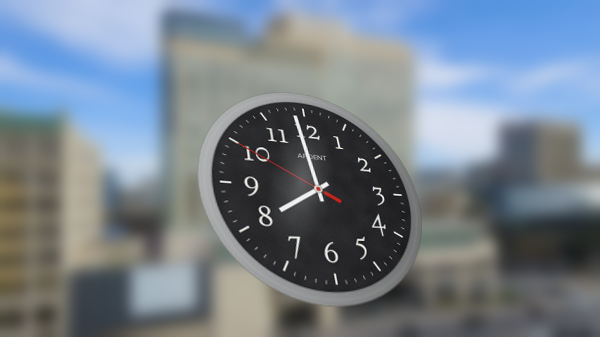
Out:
7.58.50
